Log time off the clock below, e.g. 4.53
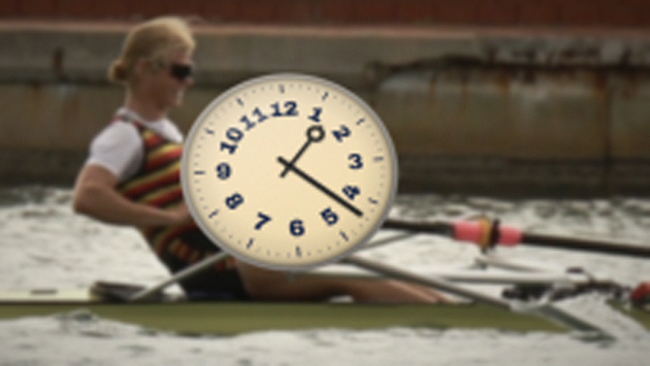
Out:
1.22
